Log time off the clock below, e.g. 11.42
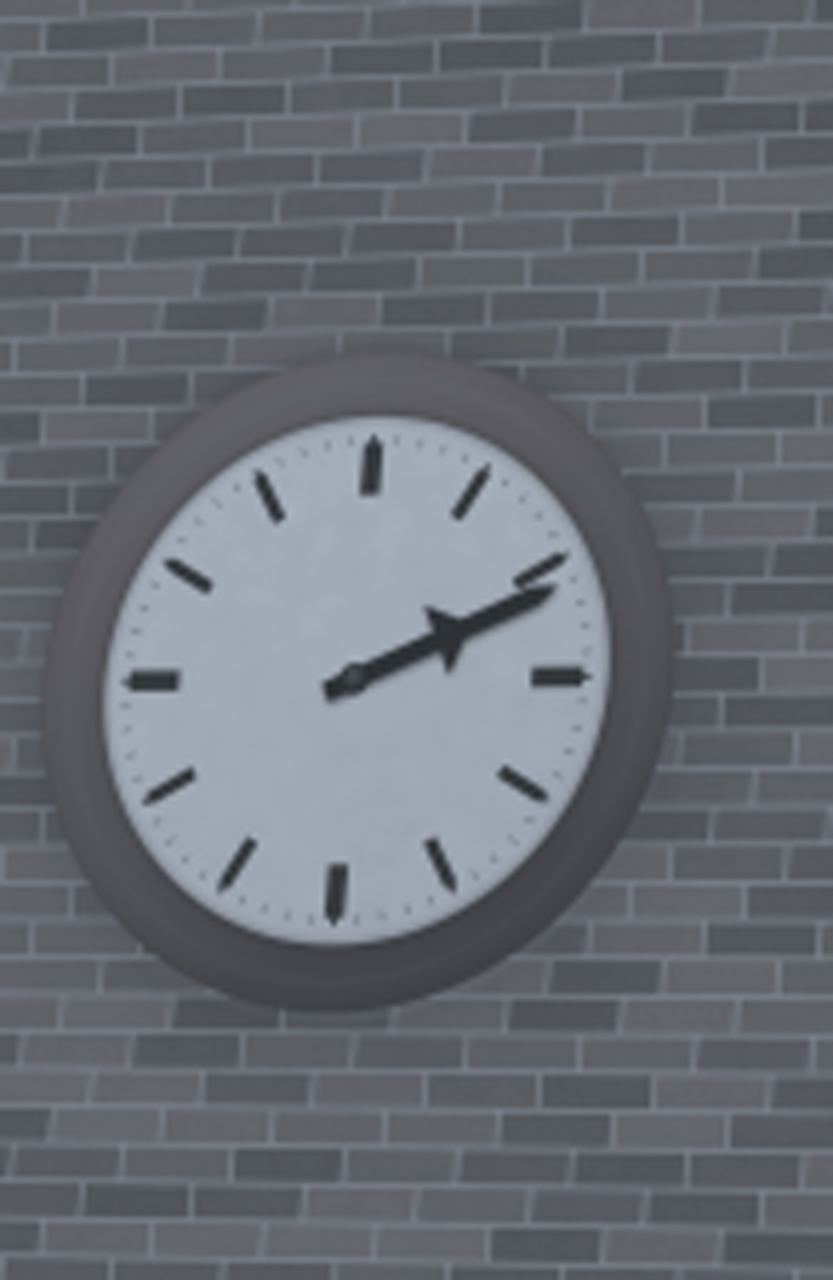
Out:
2.11
